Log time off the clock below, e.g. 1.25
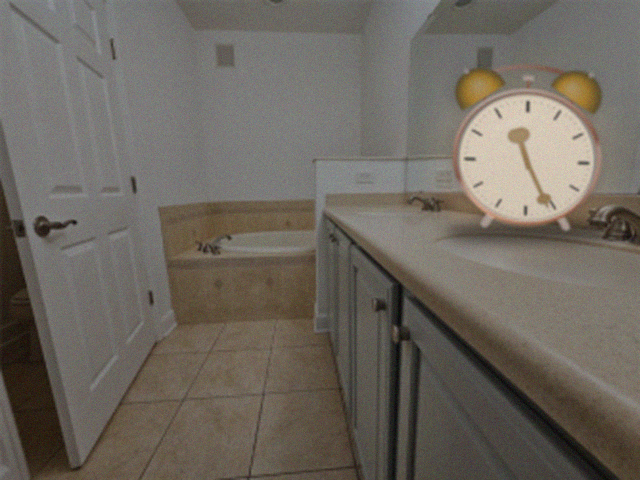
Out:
11.26
